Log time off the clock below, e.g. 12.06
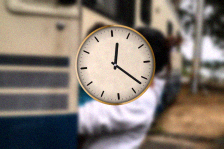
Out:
12.22
